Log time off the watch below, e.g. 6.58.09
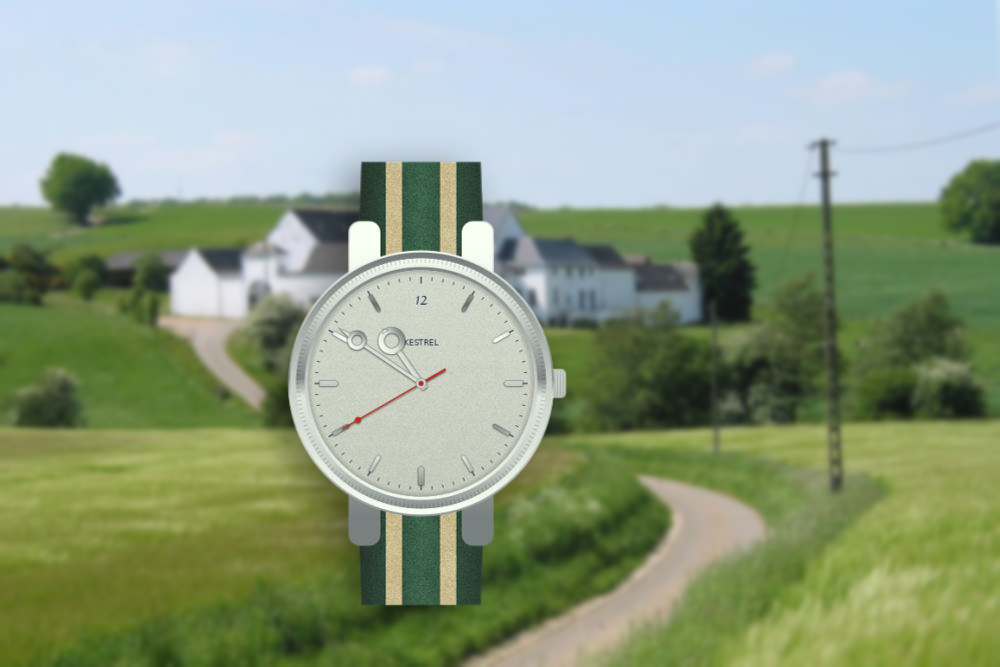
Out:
10.50.40
